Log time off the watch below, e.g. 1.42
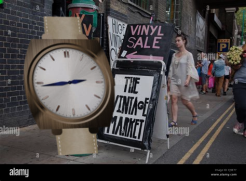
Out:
2.44
